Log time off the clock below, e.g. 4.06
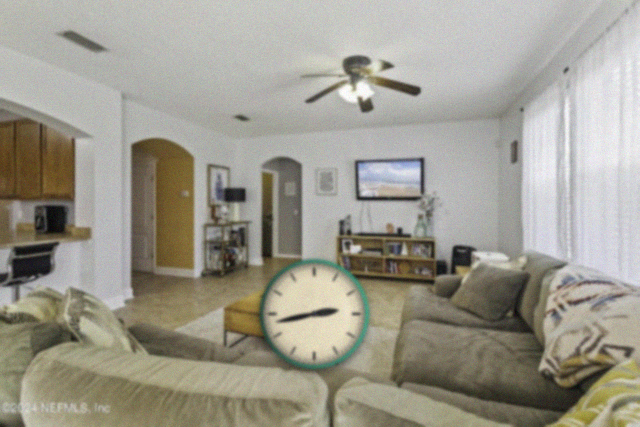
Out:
2.43
